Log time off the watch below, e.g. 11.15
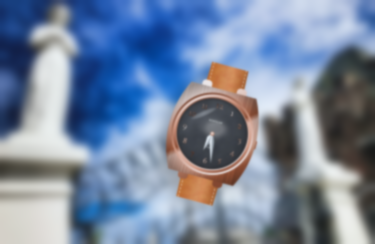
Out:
6.28
